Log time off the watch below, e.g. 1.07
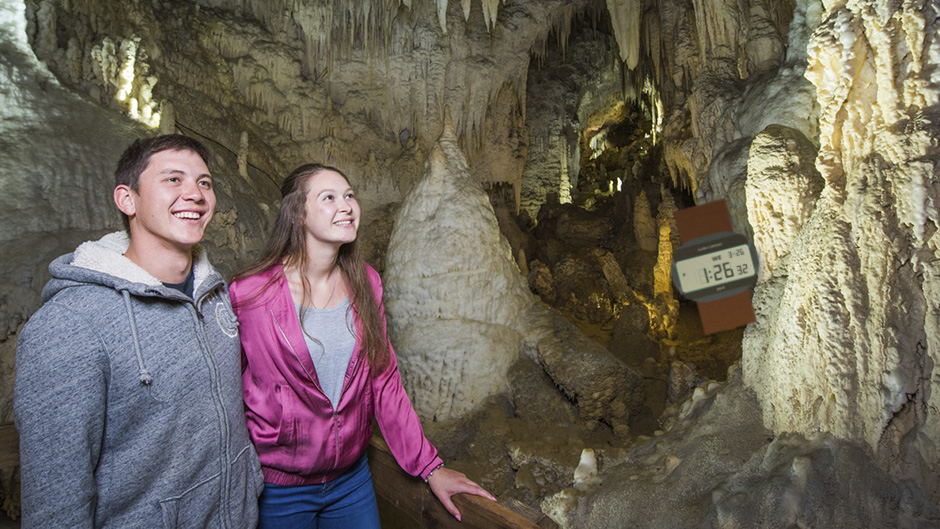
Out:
1.26
